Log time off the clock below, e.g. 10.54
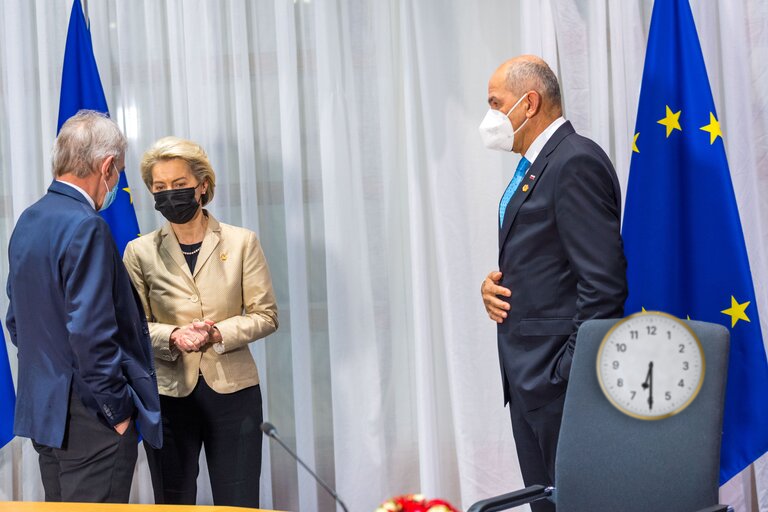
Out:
6.30
